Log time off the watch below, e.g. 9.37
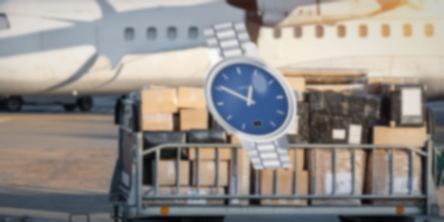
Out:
12.51
